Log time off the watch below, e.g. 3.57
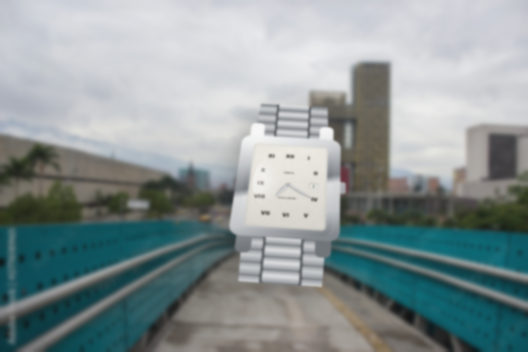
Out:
7.20
